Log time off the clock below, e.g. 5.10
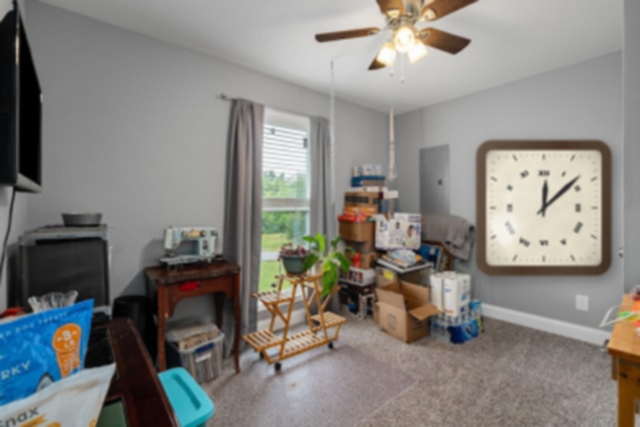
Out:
12.08
